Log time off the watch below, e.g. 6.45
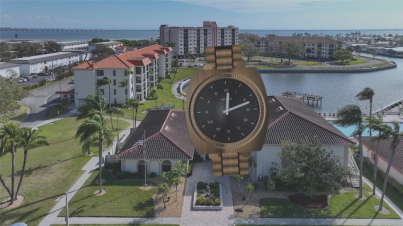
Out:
12.12
